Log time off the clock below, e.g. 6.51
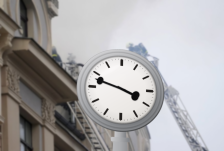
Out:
3.48
